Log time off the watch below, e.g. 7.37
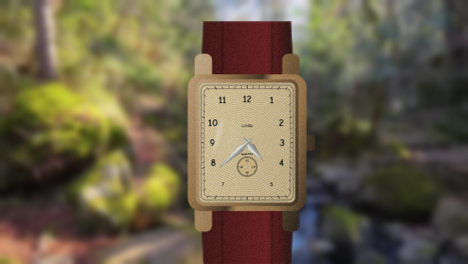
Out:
4.38
